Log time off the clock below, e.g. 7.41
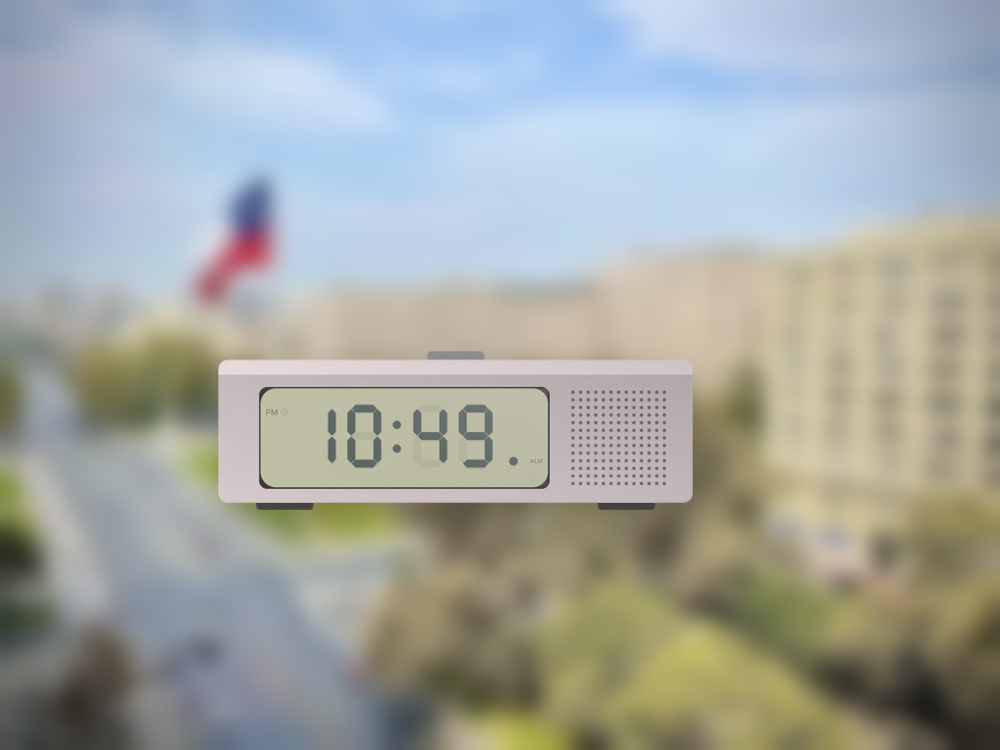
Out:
10.49
